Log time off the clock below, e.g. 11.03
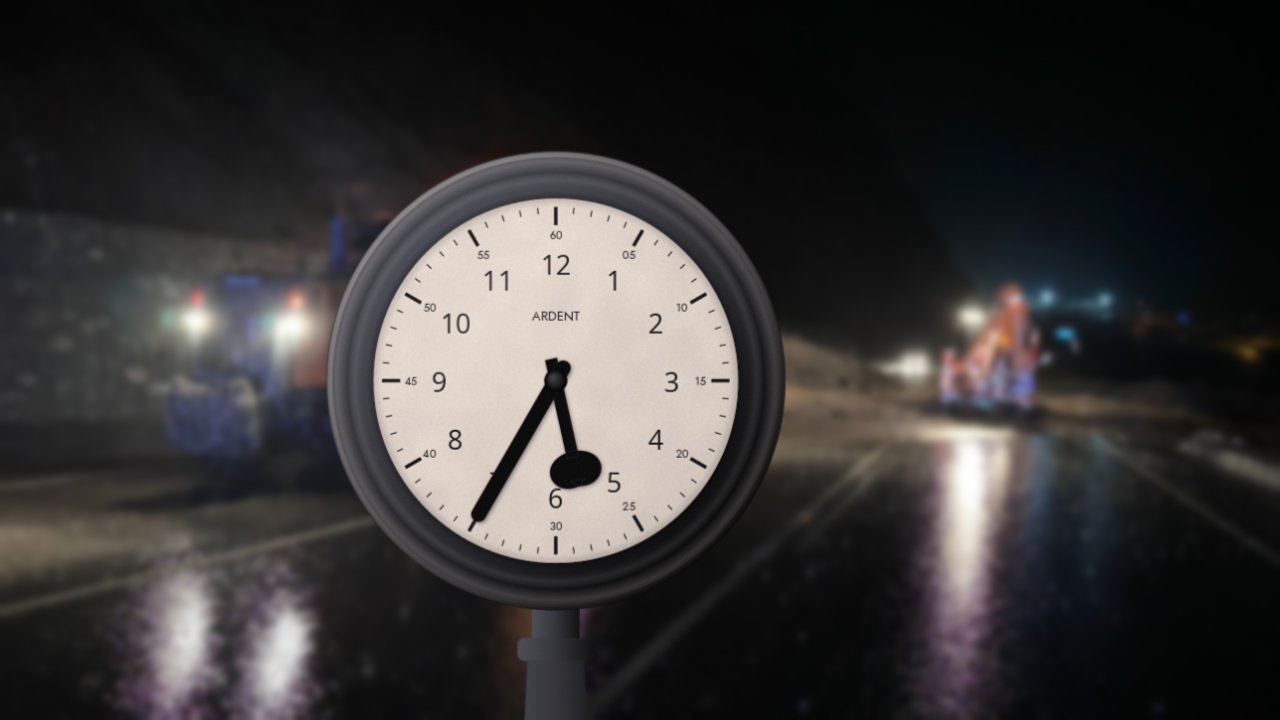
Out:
5.35
